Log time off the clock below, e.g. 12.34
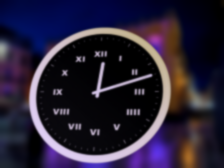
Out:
12.12
